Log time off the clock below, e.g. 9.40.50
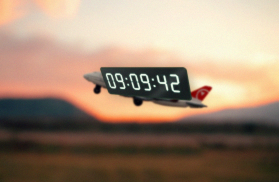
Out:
9.09.42
